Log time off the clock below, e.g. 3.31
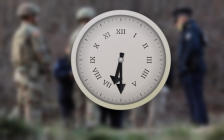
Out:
6.30
